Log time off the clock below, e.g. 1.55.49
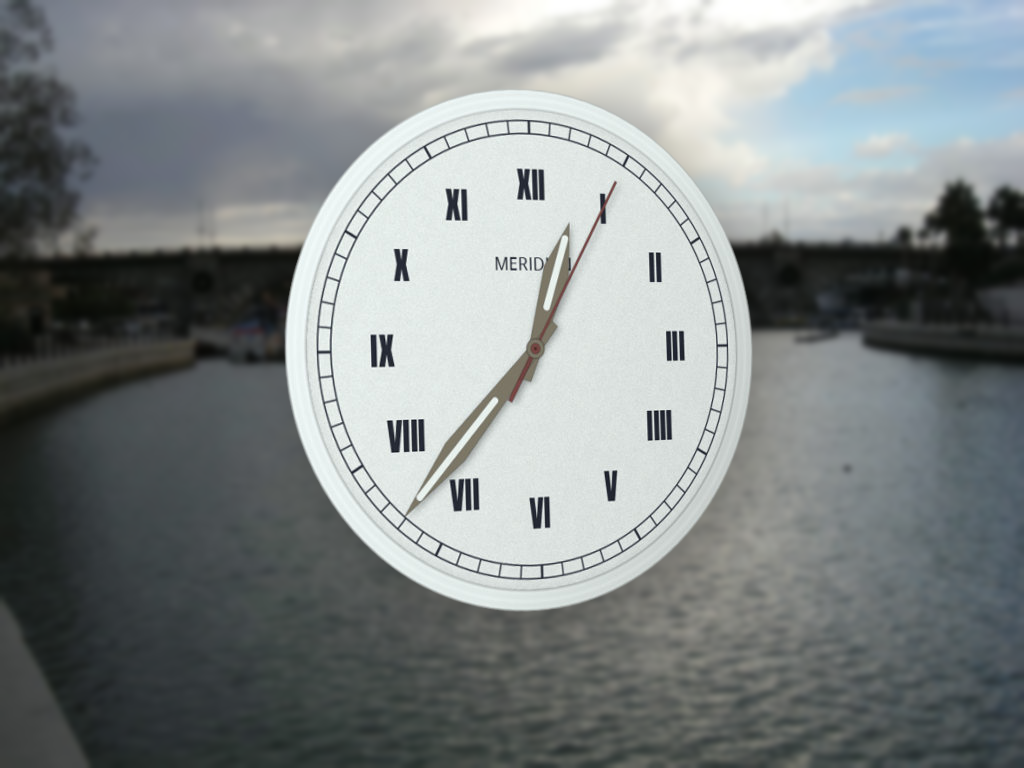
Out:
12.37.05
